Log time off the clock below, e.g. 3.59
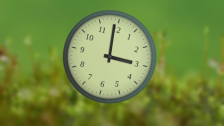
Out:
2.59
